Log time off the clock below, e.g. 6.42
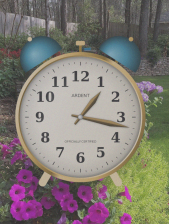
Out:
1.17
